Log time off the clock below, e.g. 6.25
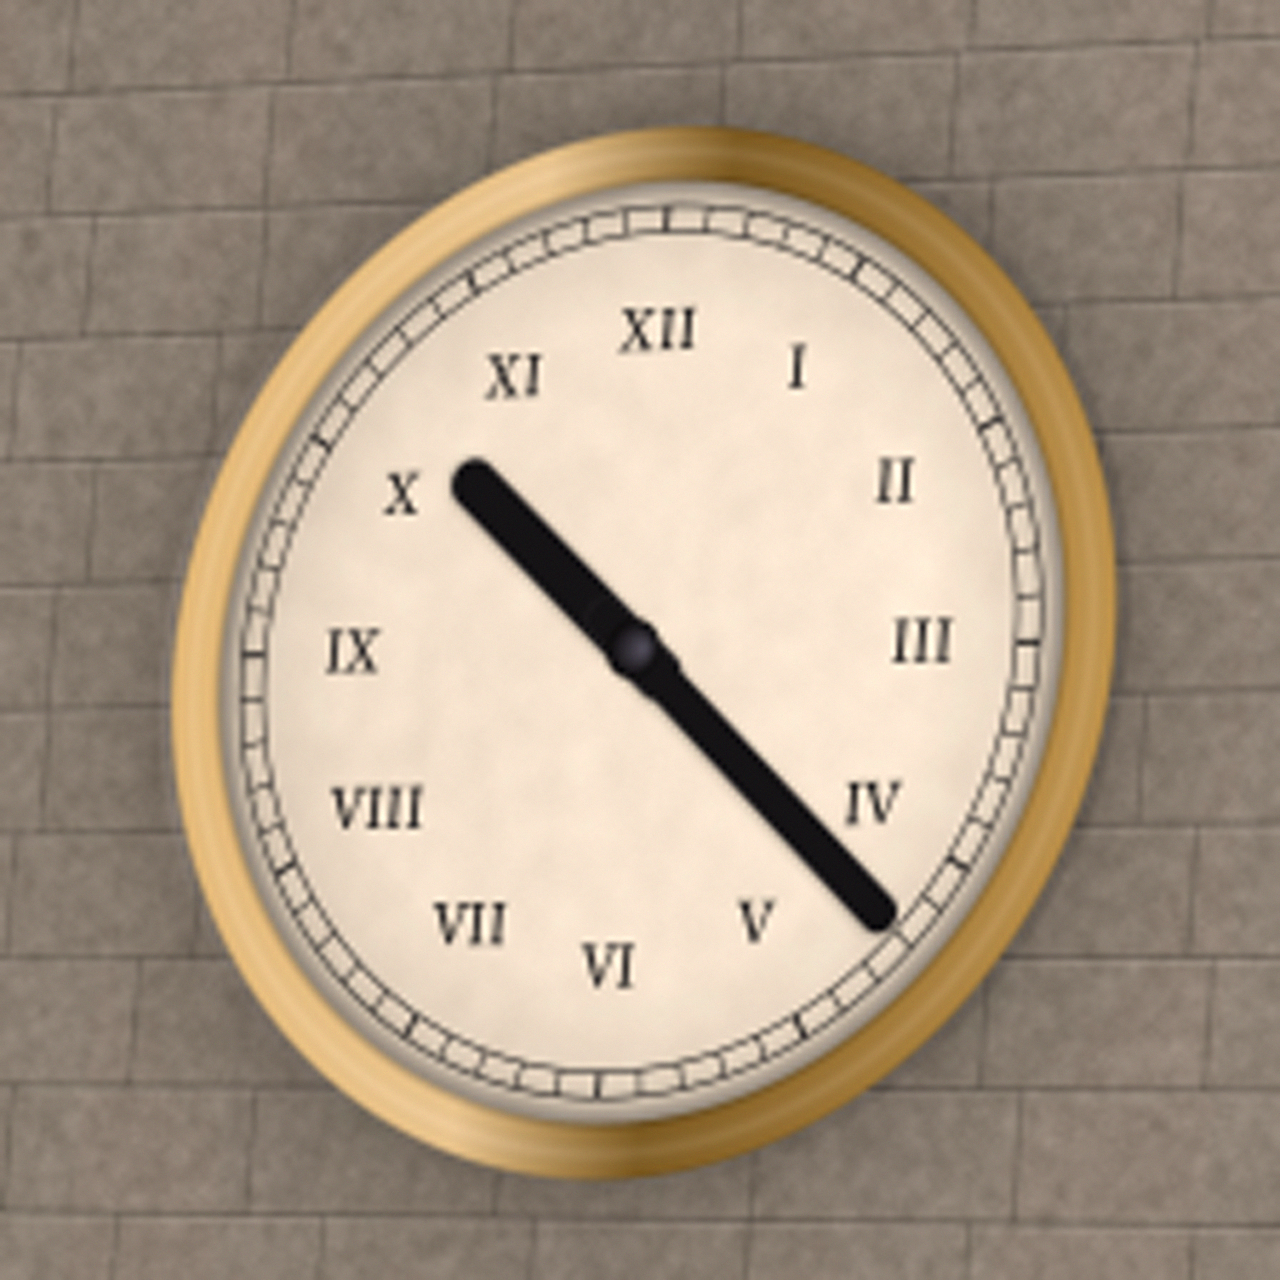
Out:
10.22
